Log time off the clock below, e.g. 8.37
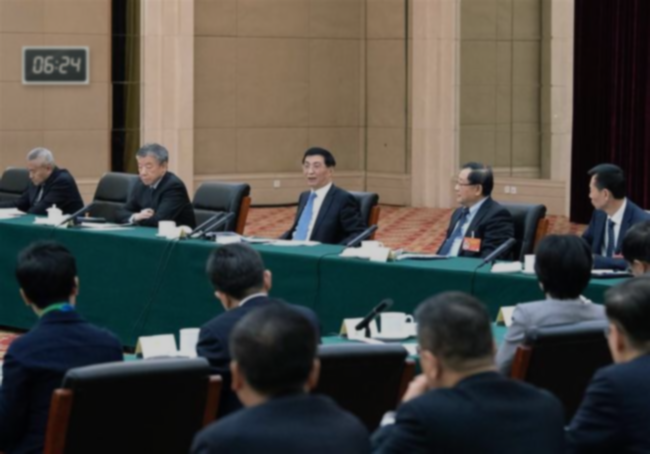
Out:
6.24
